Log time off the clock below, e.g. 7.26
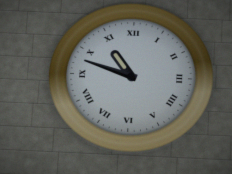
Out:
10.48
